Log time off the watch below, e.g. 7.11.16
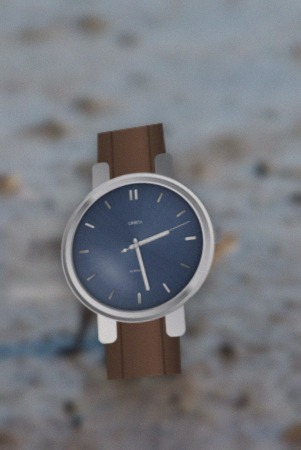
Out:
2.28.12
